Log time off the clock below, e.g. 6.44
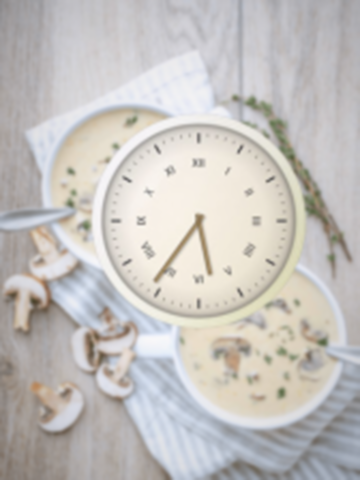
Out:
5.36
